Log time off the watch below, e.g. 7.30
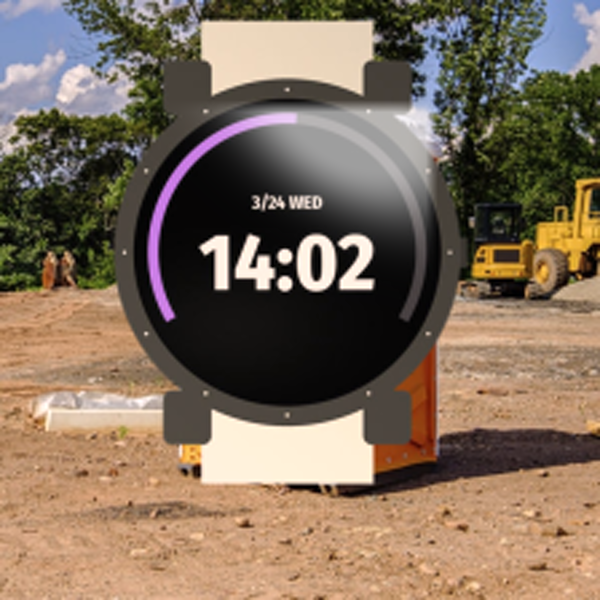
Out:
14.02
